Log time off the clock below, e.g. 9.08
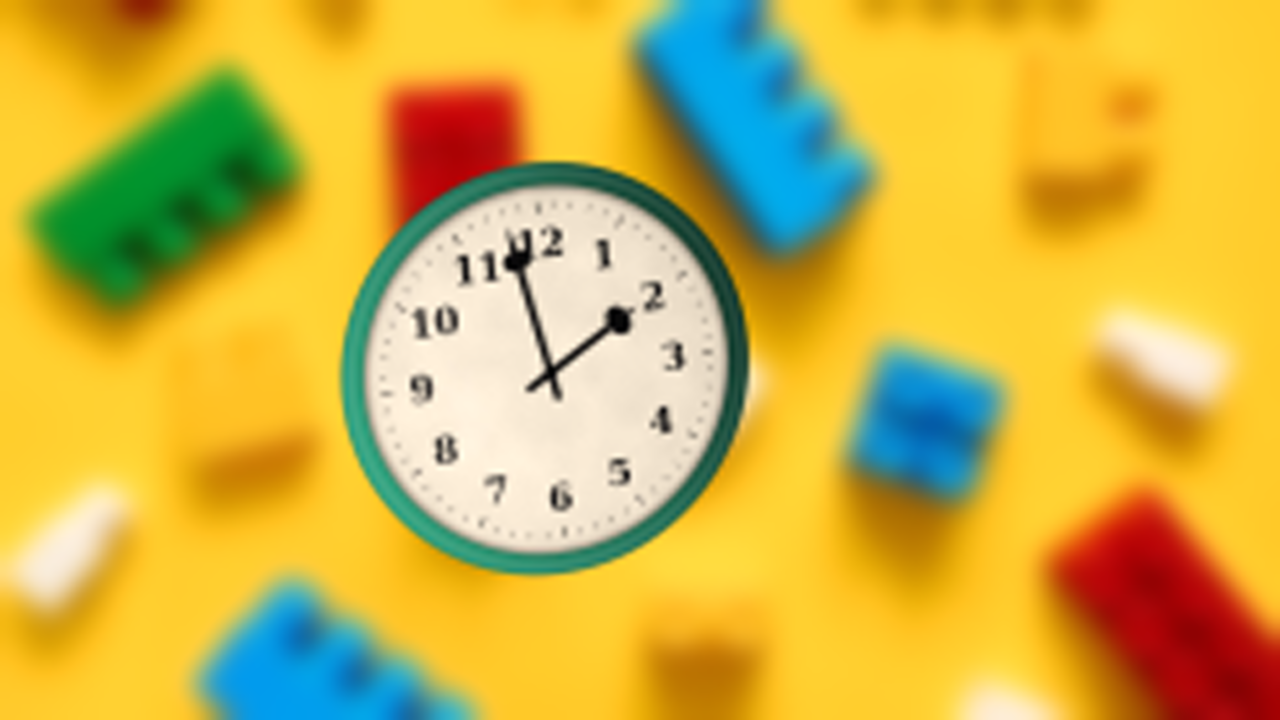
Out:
1.58
